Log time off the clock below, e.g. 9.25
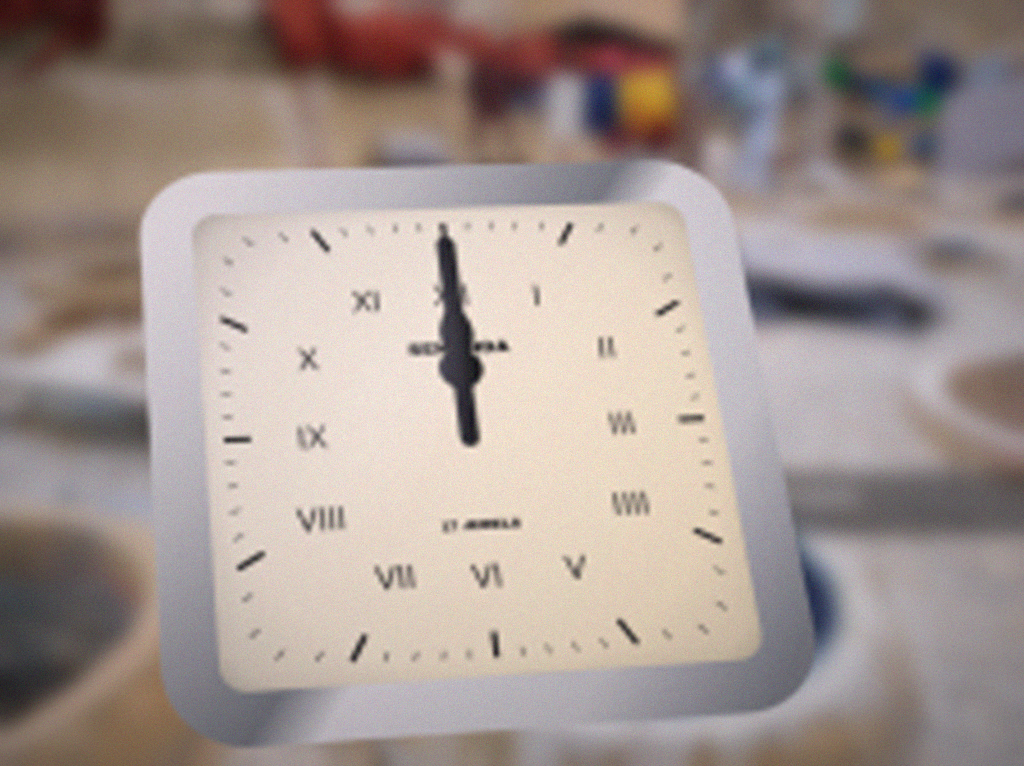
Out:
12.00
